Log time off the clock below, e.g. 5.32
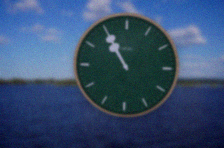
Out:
10.55
